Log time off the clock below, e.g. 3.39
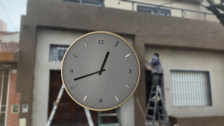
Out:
12.42
